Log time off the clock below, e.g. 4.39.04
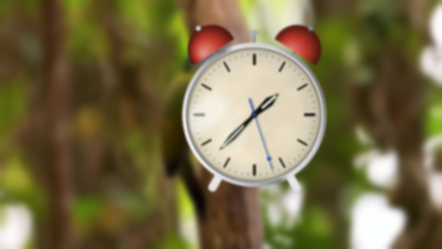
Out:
1.37.27
